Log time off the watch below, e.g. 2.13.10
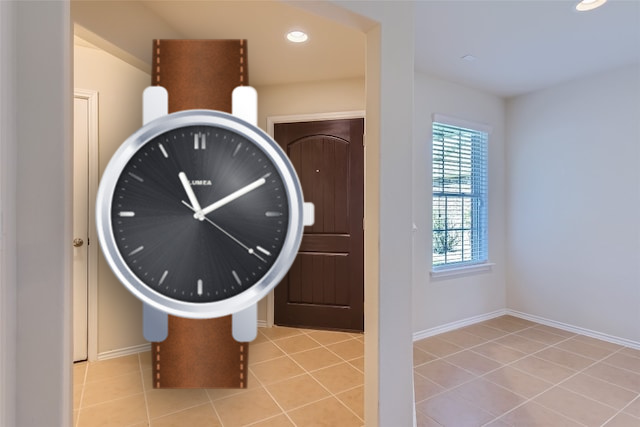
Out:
11.10.21
